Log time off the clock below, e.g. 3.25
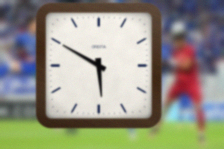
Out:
5.50
